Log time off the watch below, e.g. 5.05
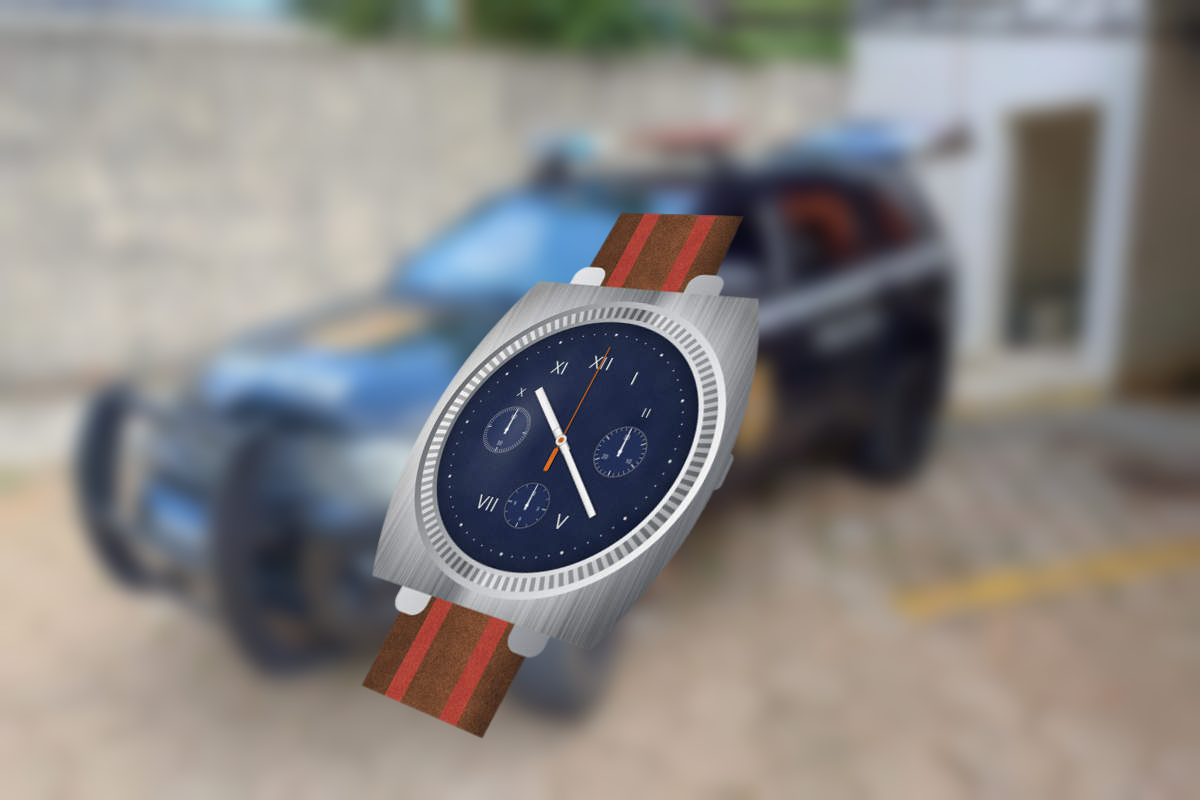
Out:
10.22
